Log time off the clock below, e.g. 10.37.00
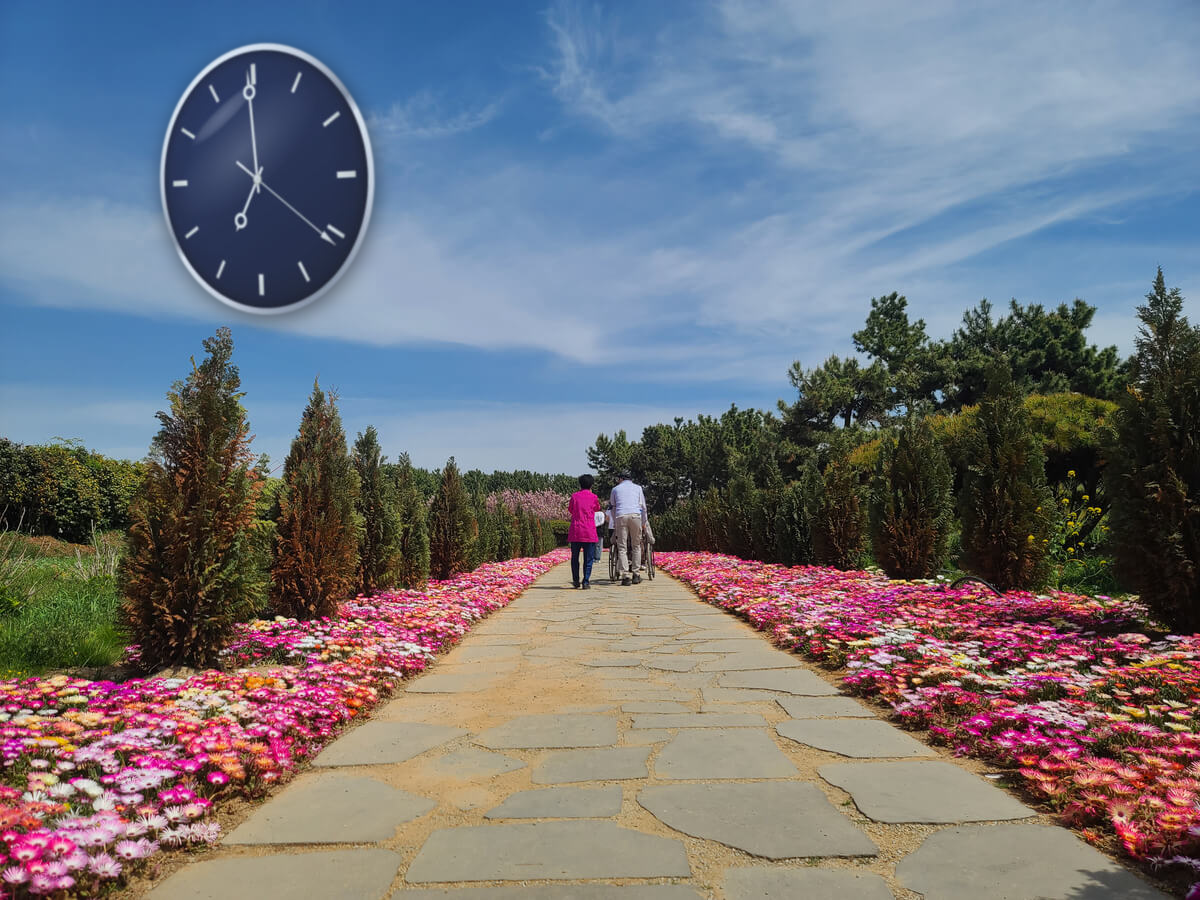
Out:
6.59.21
